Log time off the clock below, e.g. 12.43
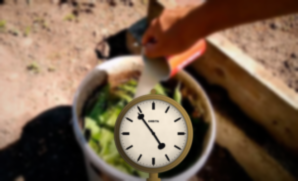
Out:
4.54
